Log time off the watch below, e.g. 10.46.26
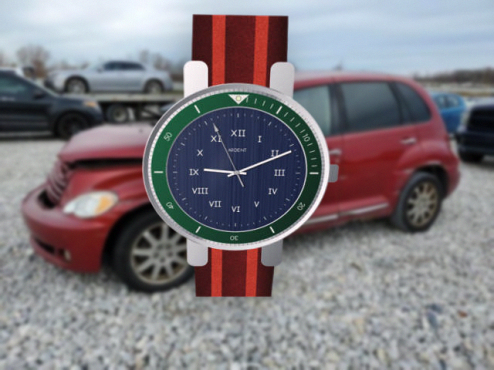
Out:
9.10.56
